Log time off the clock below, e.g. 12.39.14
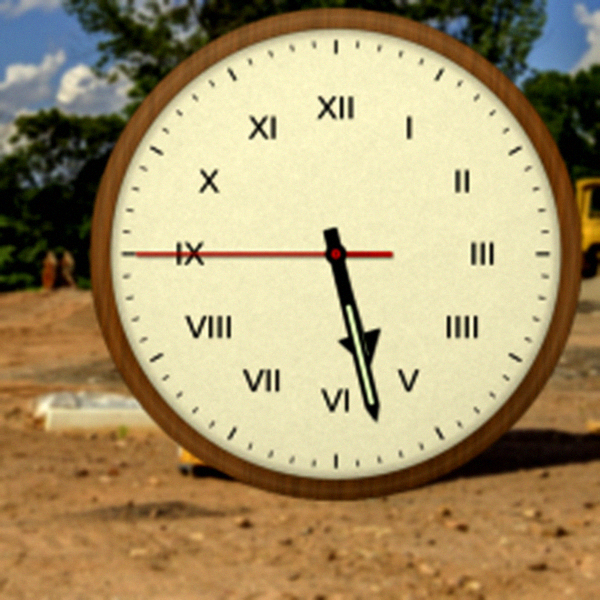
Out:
5.27.45
